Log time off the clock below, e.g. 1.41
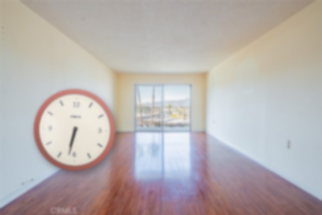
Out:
6.32
